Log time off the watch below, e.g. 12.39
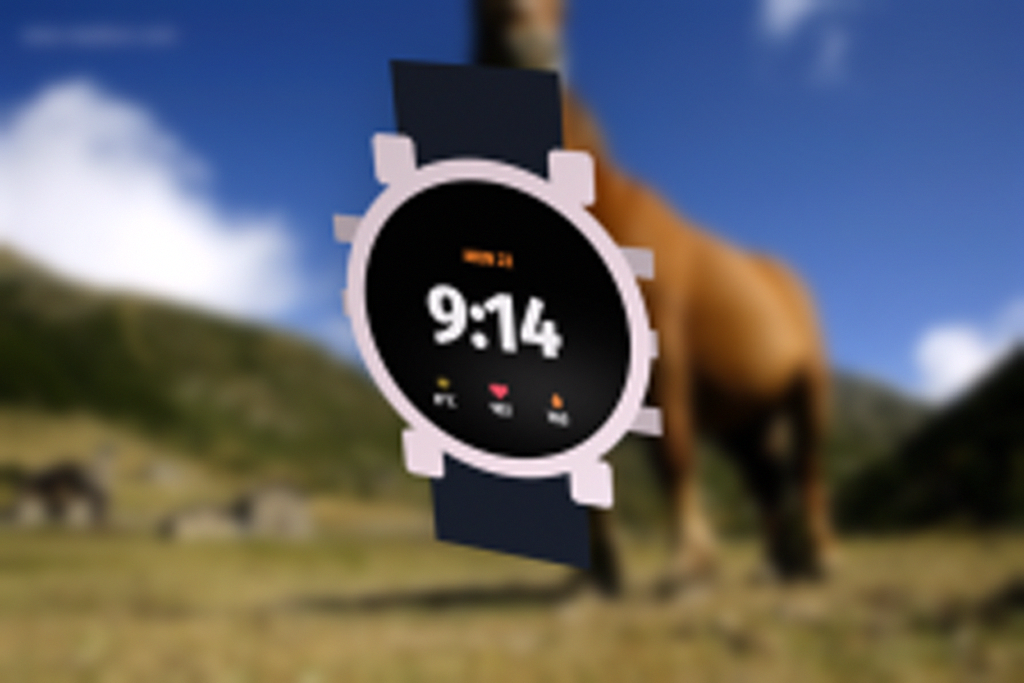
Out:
9.14
